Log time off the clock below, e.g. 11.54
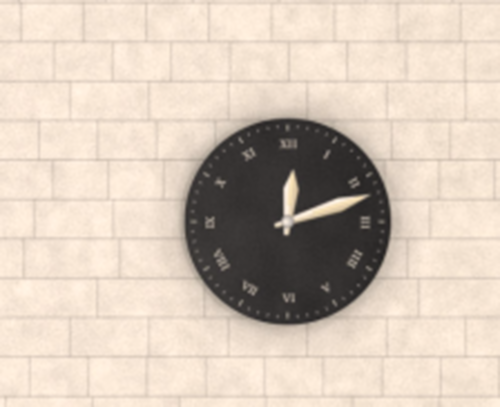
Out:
12.12
